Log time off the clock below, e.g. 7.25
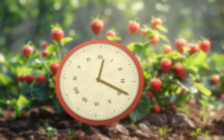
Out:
12.19
